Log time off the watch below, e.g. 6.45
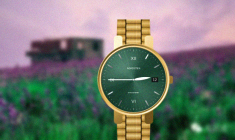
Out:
2.45
